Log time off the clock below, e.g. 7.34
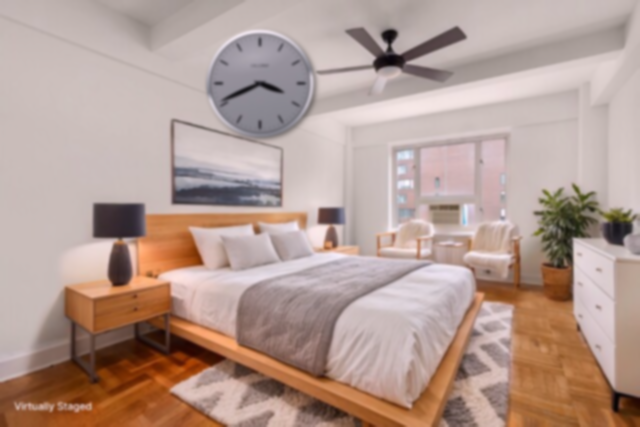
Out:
3.41
